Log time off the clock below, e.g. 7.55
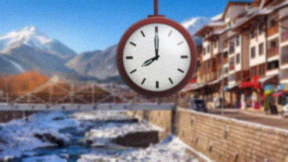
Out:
8.00
